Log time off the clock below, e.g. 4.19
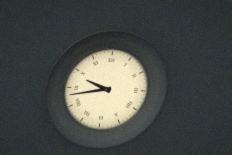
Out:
9.43
